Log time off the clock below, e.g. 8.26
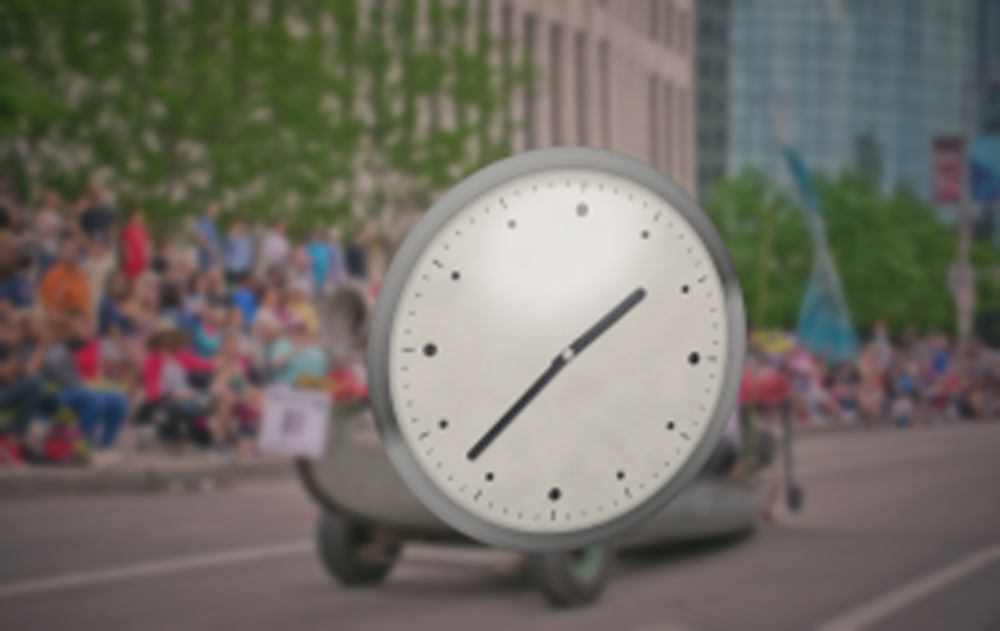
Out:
1.37
